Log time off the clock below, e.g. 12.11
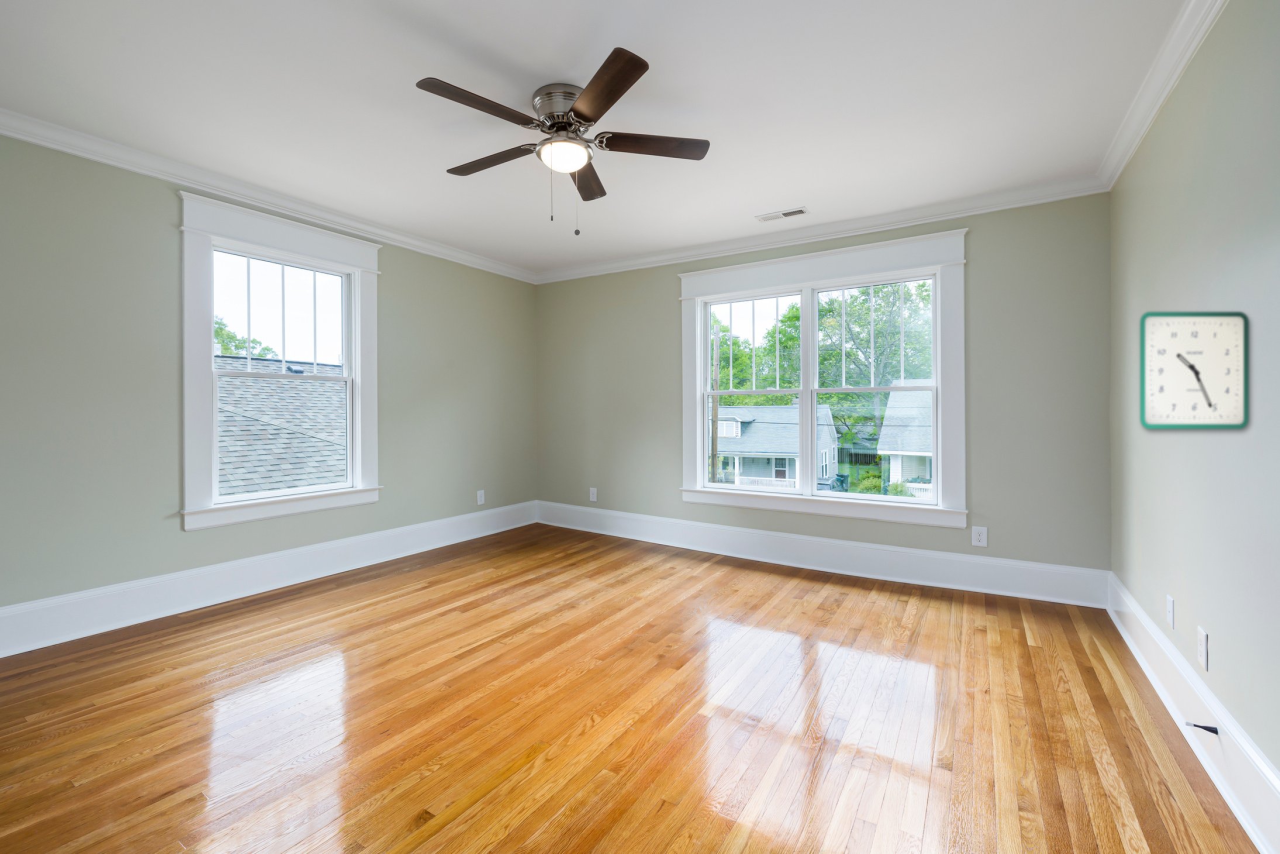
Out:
10.26
